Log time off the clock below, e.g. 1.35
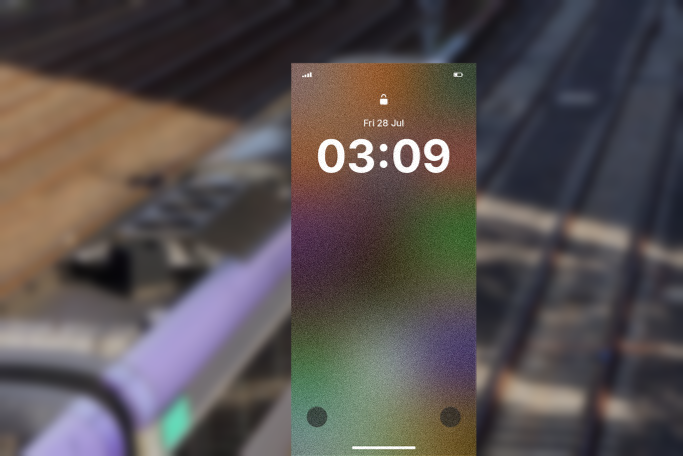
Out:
3.09
